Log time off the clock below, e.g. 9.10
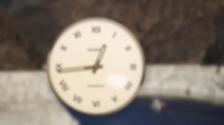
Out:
12.44
